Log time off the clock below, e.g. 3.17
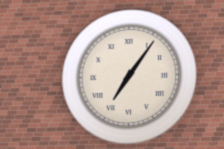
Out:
7.06
